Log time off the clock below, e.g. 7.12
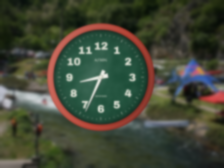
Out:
8.34
